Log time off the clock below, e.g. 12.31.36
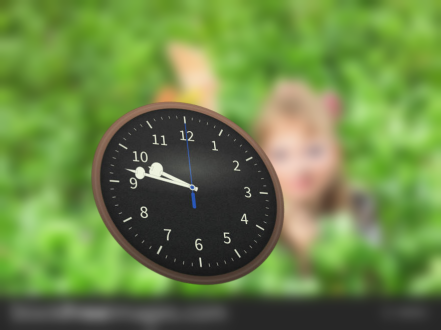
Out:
9.47.00
